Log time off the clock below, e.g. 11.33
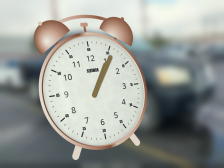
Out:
1.06
